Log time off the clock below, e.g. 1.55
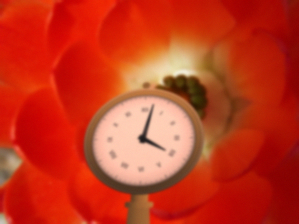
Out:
4.02
